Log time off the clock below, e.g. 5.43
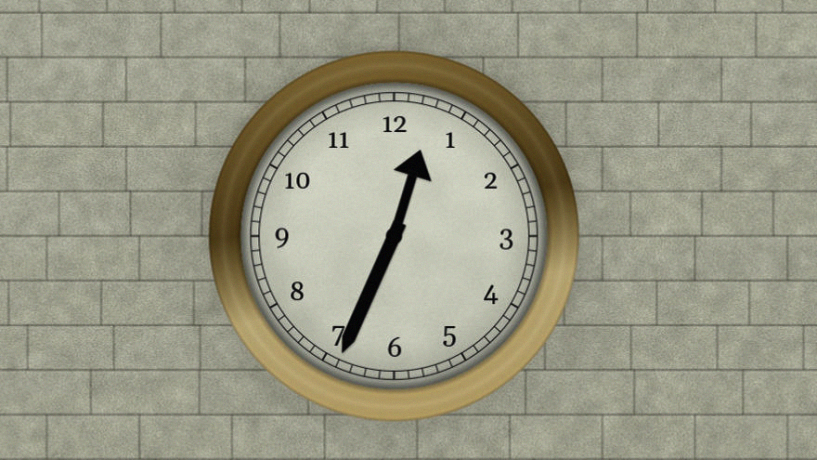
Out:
12.34
